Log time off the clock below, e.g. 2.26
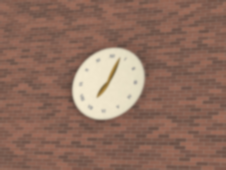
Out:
7.03
